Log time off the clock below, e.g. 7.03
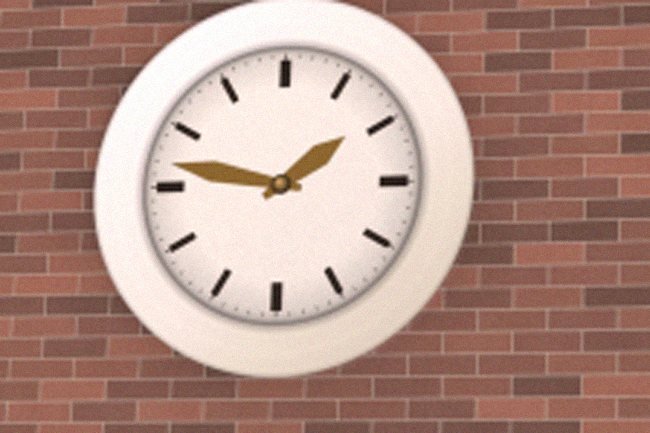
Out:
1.47
